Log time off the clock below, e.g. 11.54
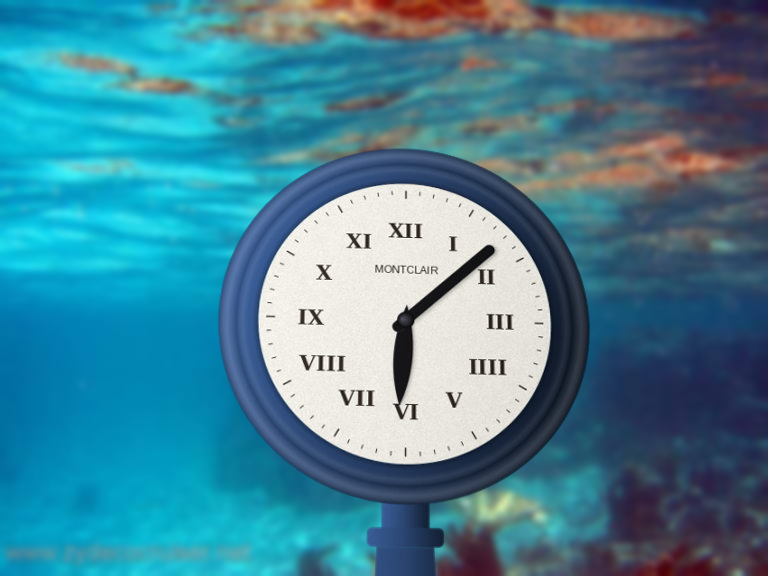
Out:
6.08
